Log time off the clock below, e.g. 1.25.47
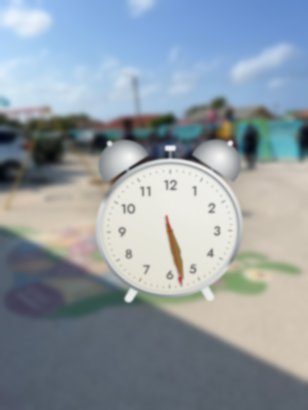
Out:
5.27.28
